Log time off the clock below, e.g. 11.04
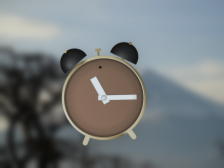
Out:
11.16
